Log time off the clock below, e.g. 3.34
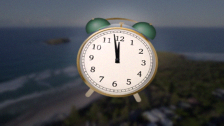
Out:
11.58
